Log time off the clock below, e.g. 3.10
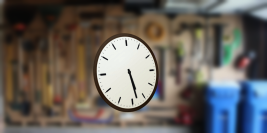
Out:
5.28
